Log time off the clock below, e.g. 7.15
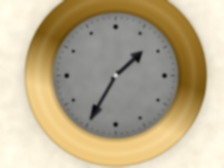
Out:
1.35
